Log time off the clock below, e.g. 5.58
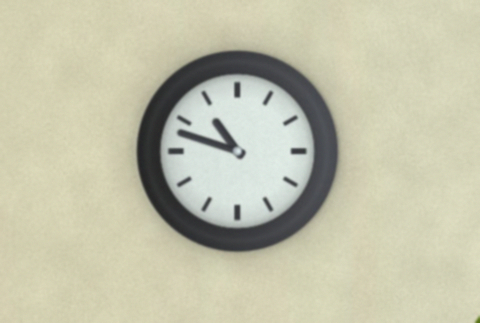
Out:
10.48
